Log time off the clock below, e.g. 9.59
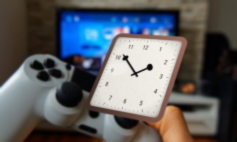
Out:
1.52
